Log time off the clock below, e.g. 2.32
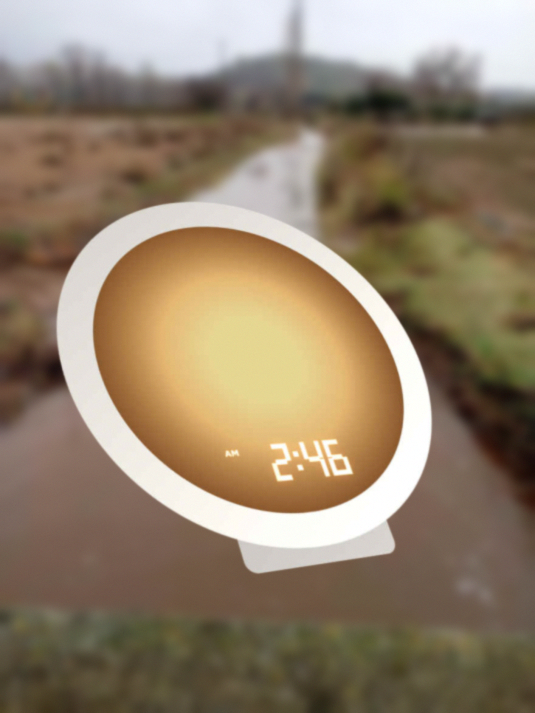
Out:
2.46
